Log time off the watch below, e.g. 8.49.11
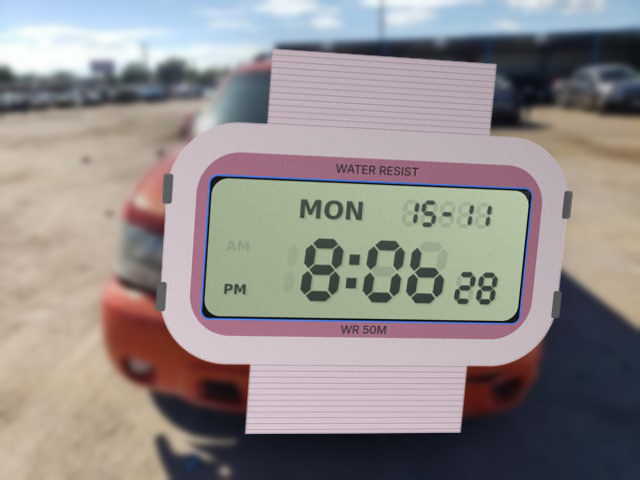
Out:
8.06.28
